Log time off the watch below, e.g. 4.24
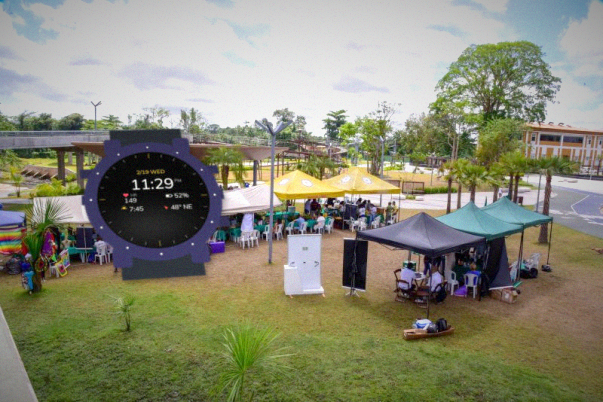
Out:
11.29
